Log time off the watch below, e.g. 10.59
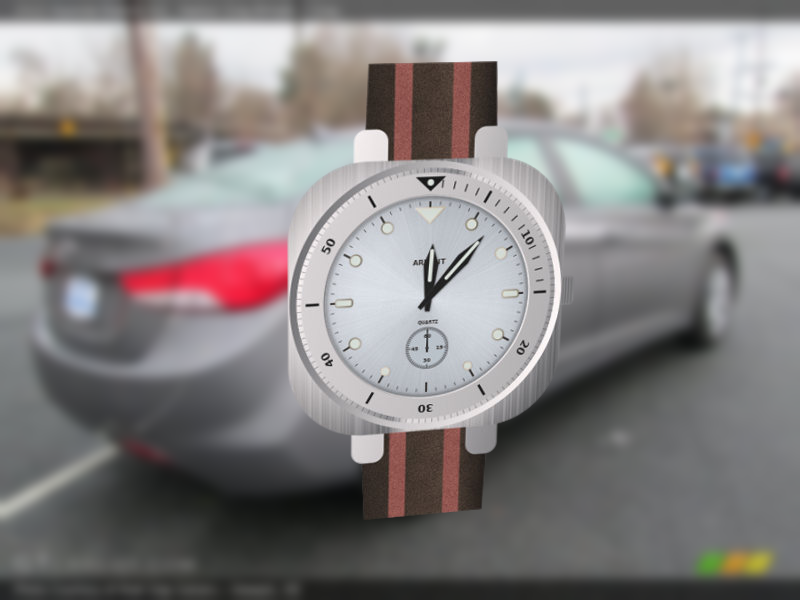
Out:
12.07
